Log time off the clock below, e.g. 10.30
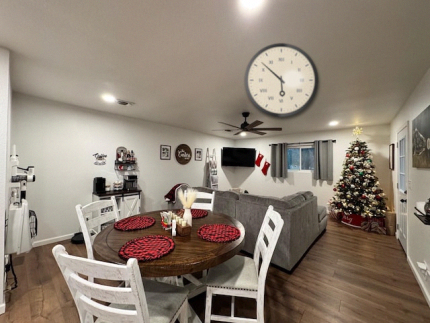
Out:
5.52
